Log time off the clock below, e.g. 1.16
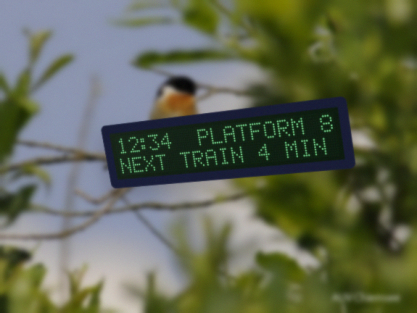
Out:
12.34
